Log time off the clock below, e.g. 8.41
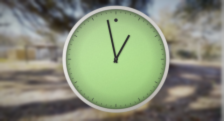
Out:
12.58
